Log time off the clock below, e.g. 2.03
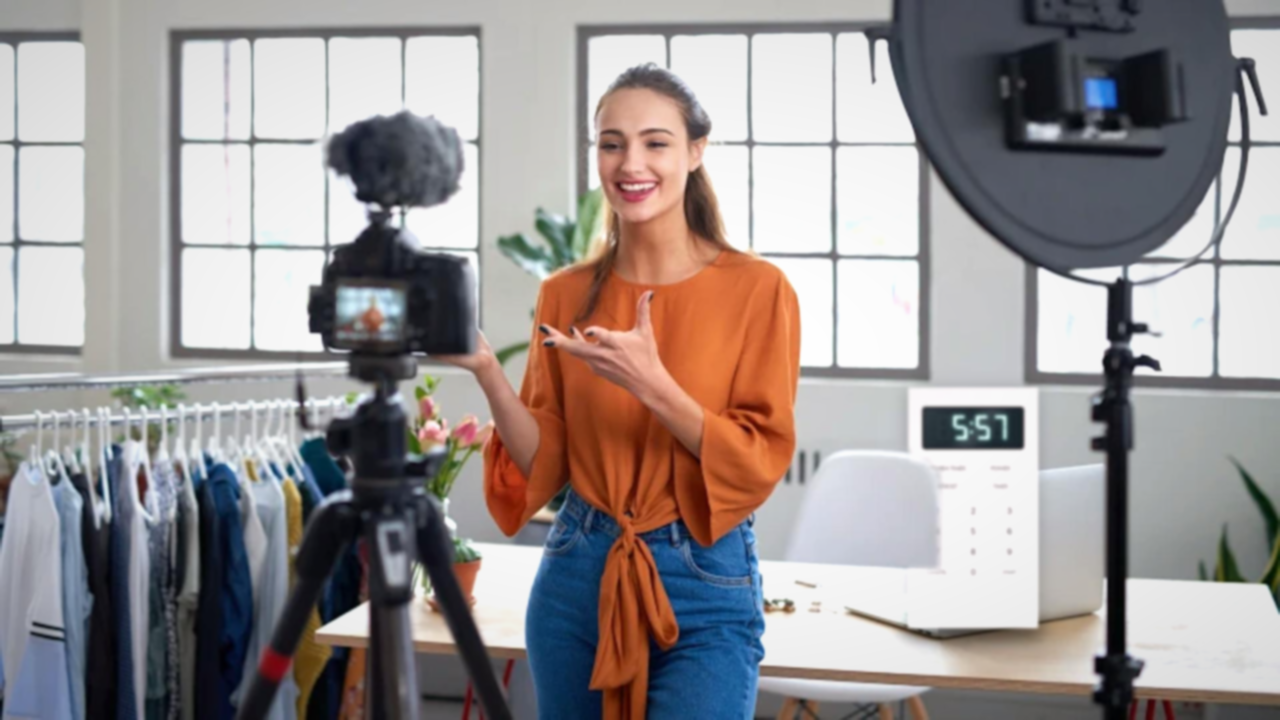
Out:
5.57
